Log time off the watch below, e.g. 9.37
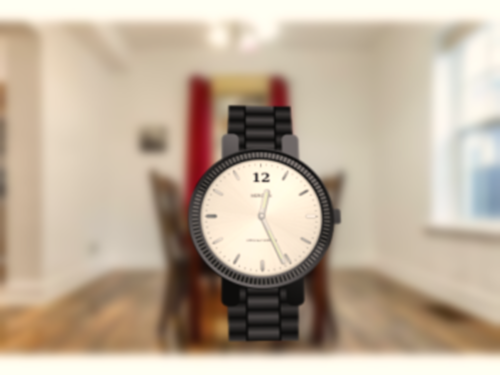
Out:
12.26
